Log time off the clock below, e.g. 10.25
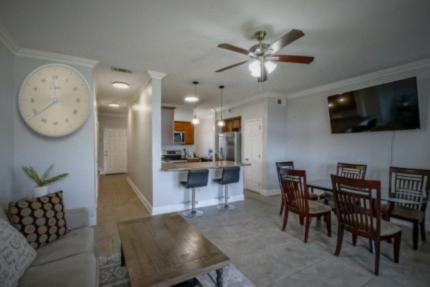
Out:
11.39
